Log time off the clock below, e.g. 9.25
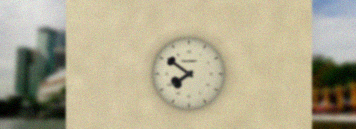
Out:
7.51
